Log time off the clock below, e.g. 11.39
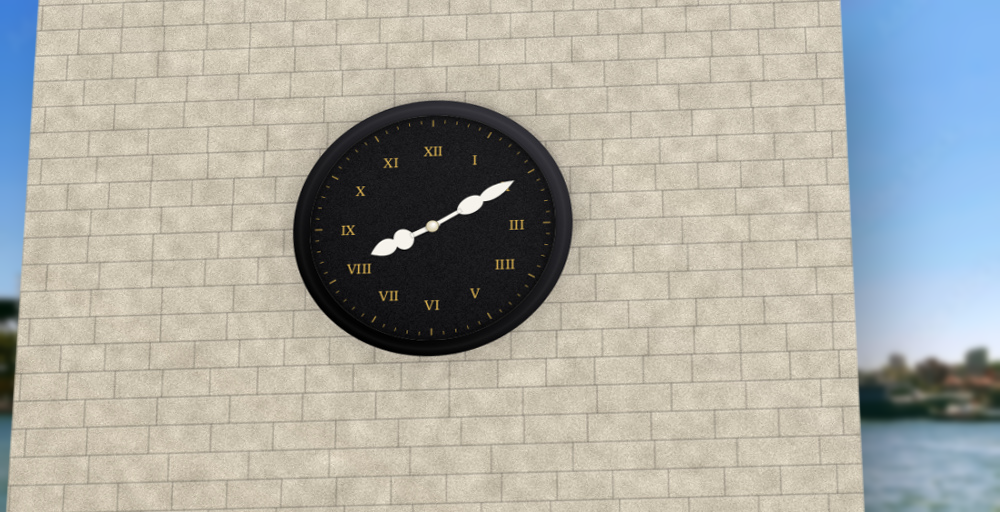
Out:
8.10
